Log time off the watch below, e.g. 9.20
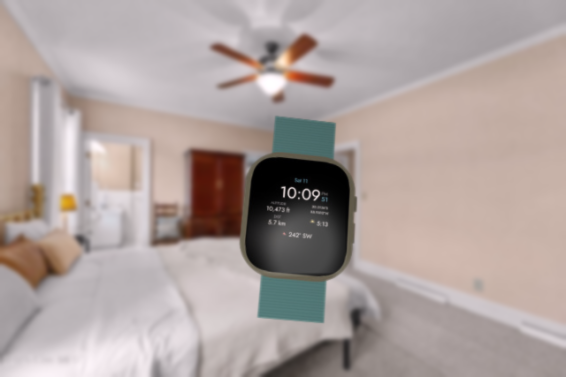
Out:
10.09
